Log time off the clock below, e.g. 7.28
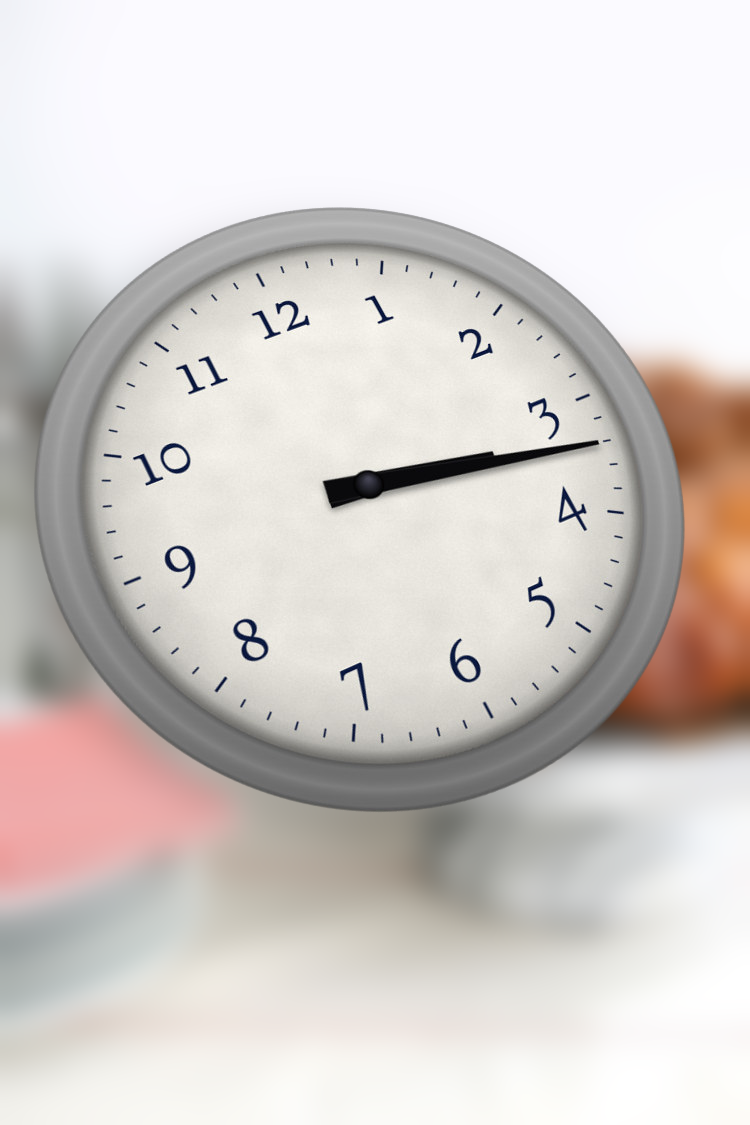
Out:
3.17
